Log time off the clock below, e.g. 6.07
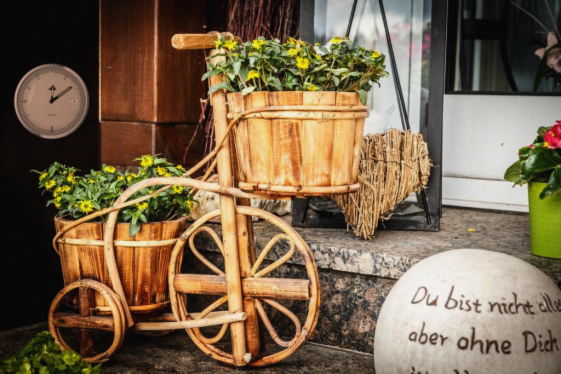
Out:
12.09
